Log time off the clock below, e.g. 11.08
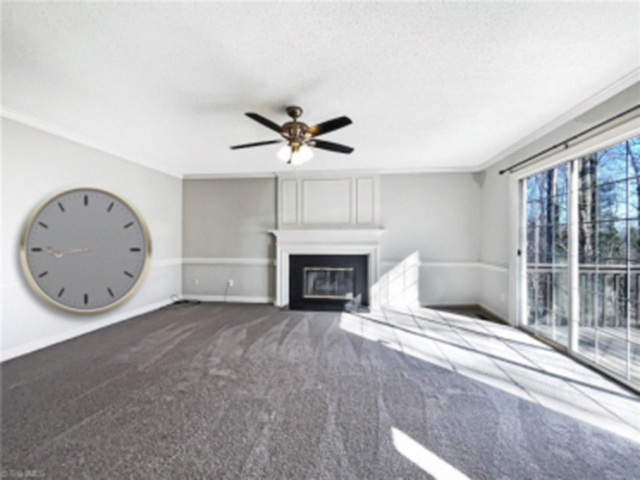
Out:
8.45
